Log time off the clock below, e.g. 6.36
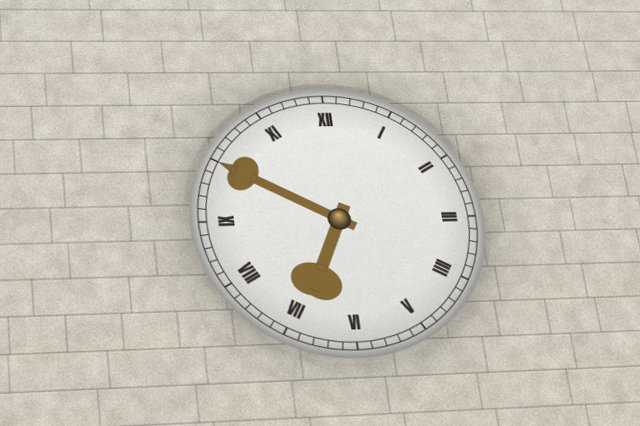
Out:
6.50
